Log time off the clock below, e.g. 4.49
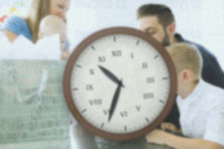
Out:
10.34
